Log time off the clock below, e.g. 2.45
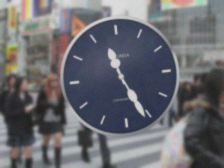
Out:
11.26
